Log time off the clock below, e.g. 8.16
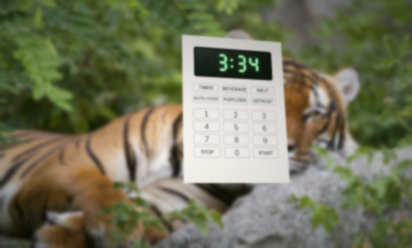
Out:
3.34
